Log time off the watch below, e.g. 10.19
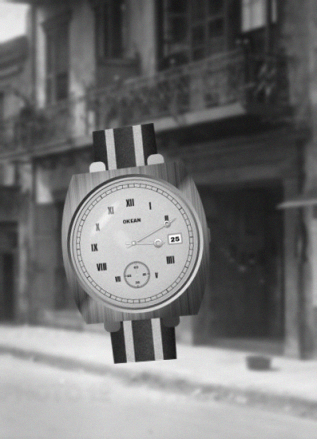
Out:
3.11
